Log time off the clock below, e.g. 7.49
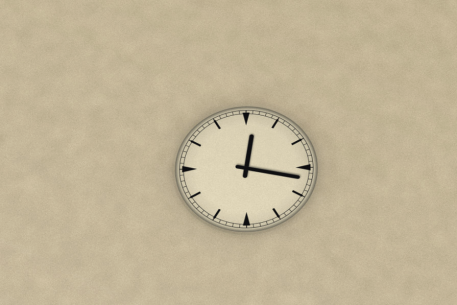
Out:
12.17
